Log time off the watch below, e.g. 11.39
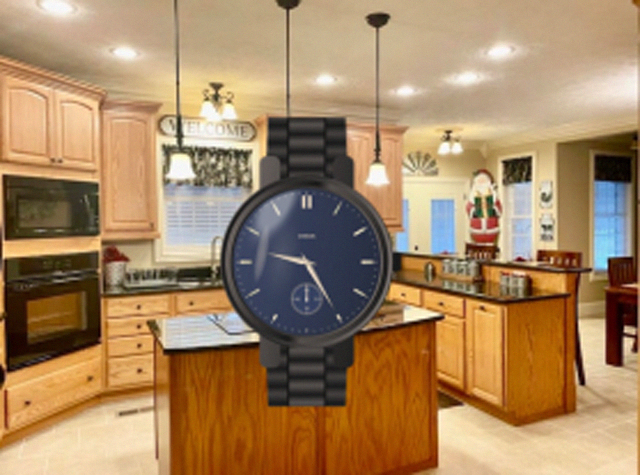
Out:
9.25
